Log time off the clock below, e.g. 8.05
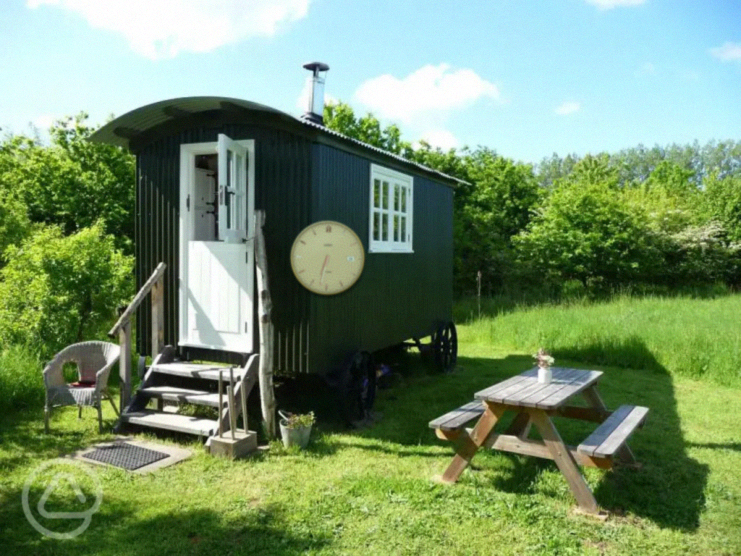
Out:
6.32
